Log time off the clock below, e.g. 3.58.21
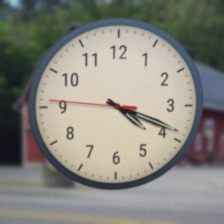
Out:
4.18.46
